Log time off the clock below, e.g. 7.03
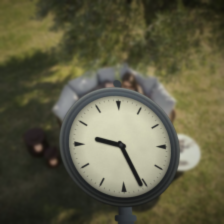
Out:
9.26
